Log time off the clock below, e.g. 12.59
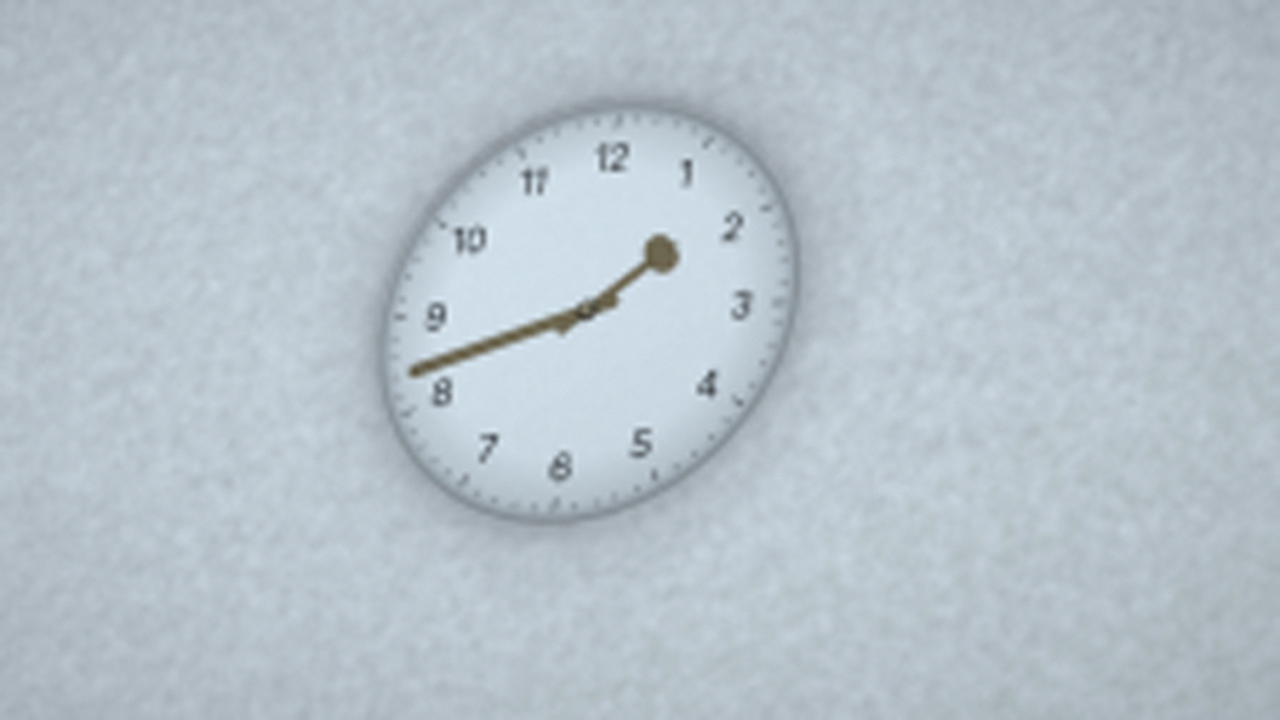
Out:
1.42
